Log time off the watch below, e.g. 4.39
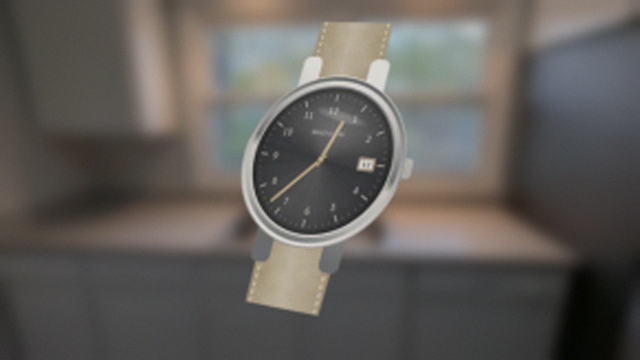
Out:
12.37
